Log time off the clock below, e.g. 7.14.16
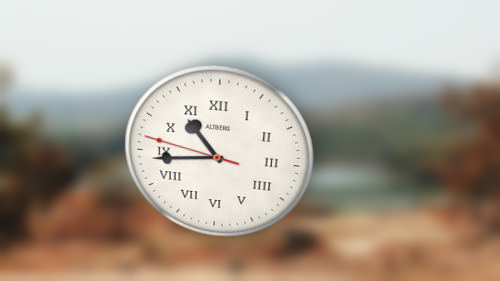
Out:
10.43.47
